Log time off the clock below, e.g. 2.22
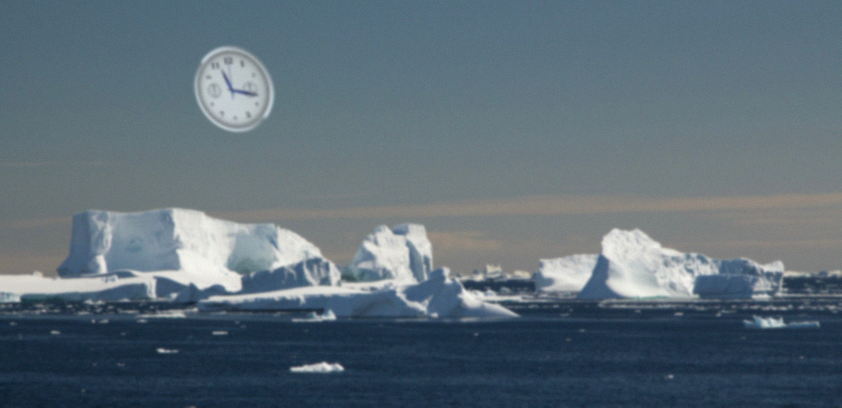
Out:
11.17
